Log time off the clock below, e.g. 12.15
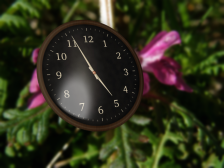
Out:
4.56
